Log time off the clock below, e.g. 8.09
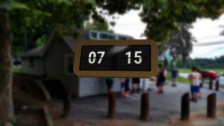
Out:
7.15
